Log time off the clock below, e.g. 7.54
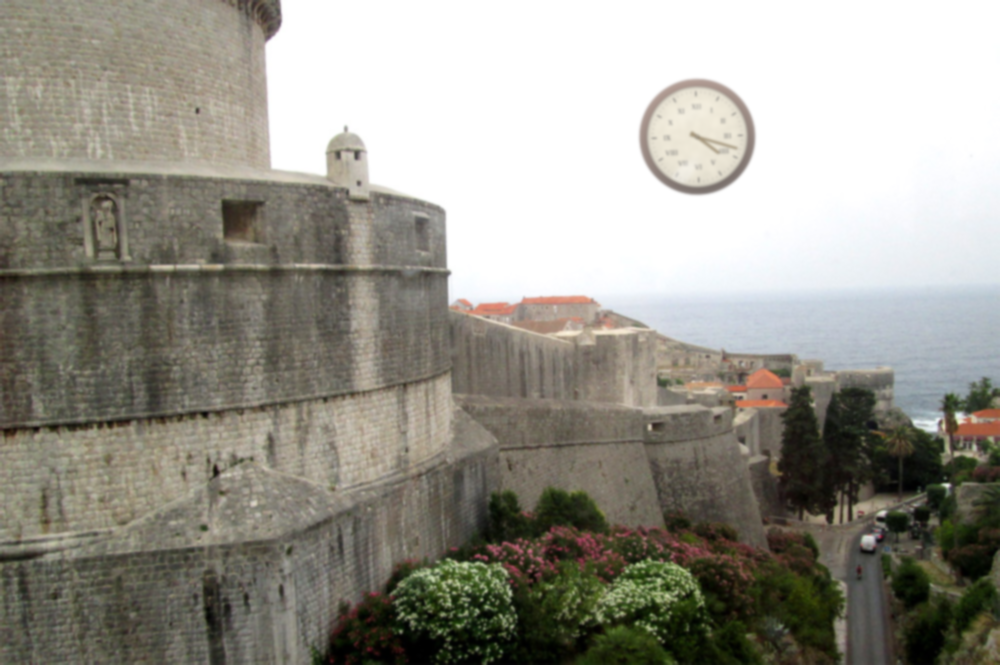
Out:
4.18
